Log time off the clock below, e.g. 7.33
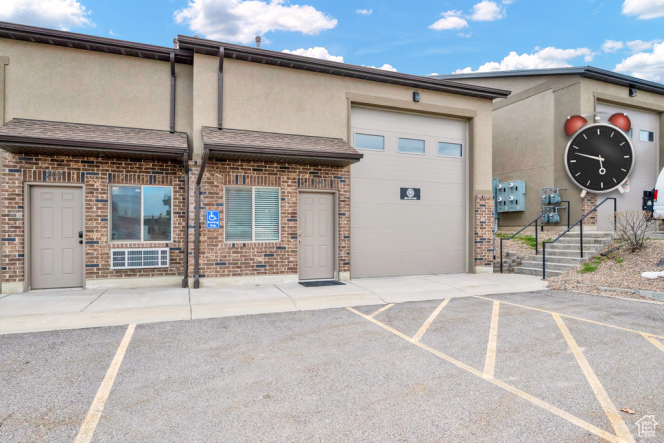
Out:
5.48
